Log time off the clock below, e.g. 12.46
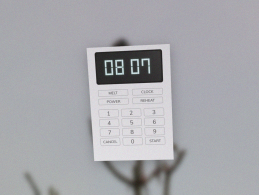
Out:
8.07
